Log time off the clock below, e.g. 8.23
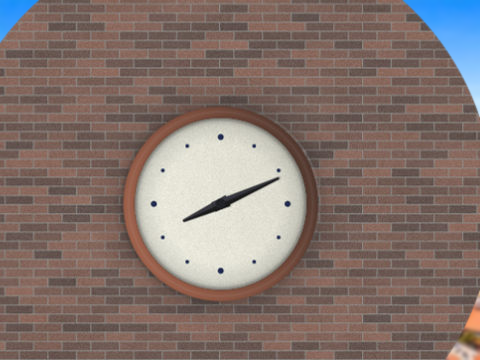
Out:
8.11
